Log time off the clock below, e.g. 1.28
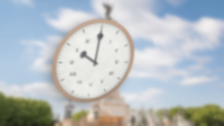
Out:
10.00
